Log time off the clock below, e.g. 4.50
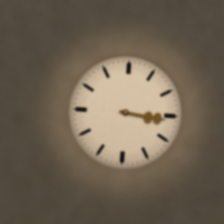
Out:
3.16
